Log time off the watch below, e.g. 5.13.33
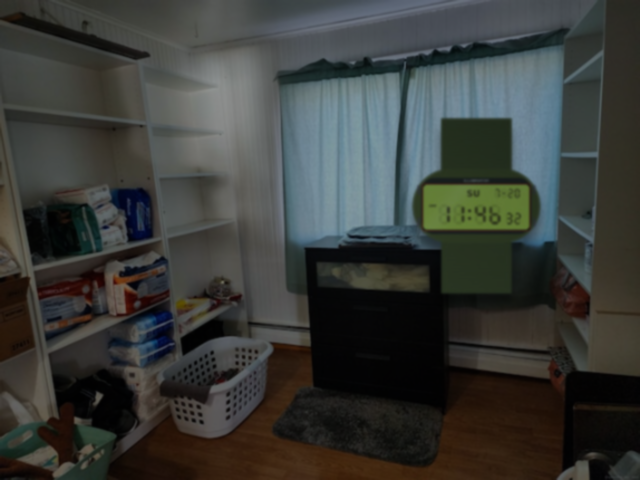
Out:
11.46.32
